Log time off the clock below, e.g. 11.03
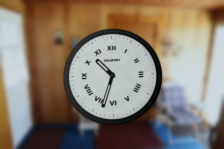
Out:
10.33
